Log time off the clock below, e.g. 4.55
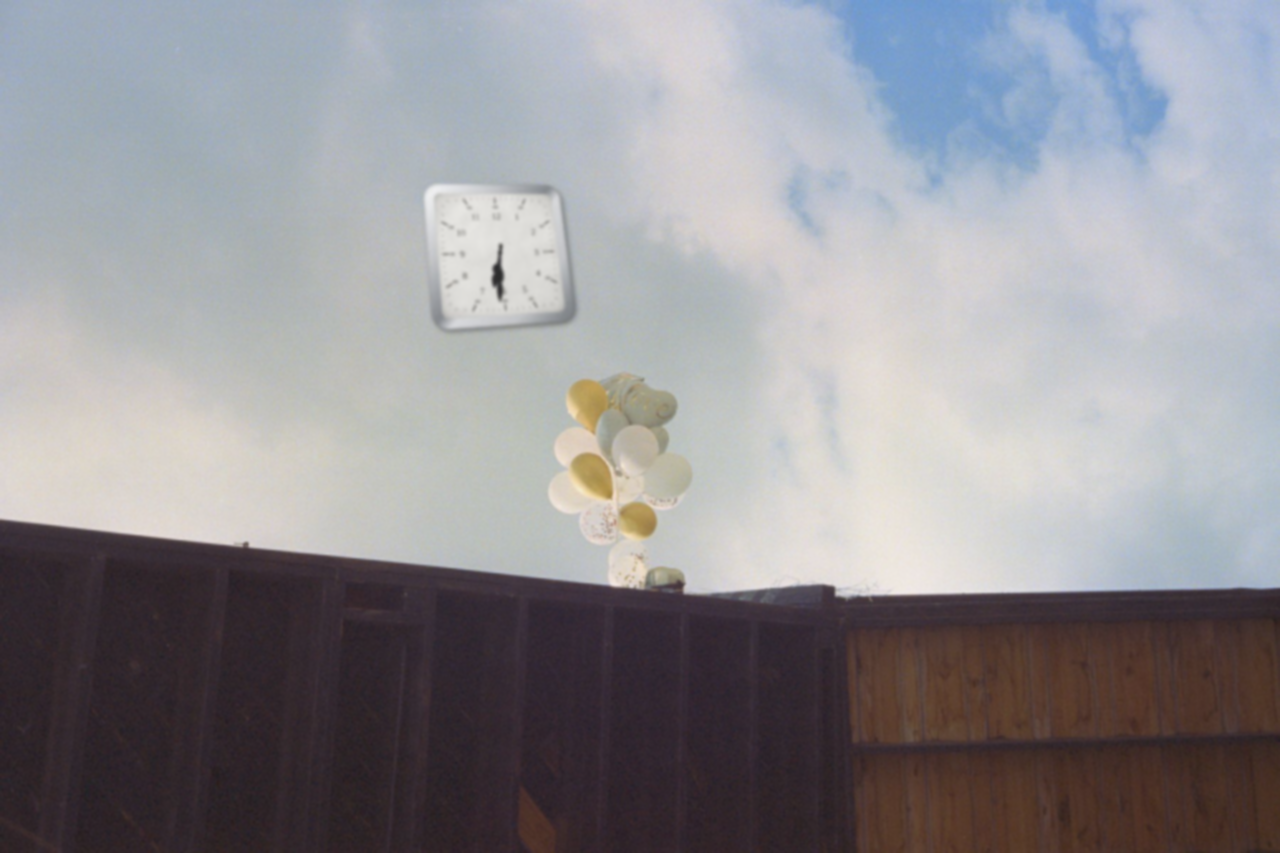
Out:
6.31
